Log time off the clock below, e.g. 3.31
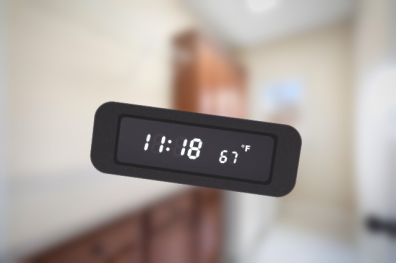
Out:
11.18
